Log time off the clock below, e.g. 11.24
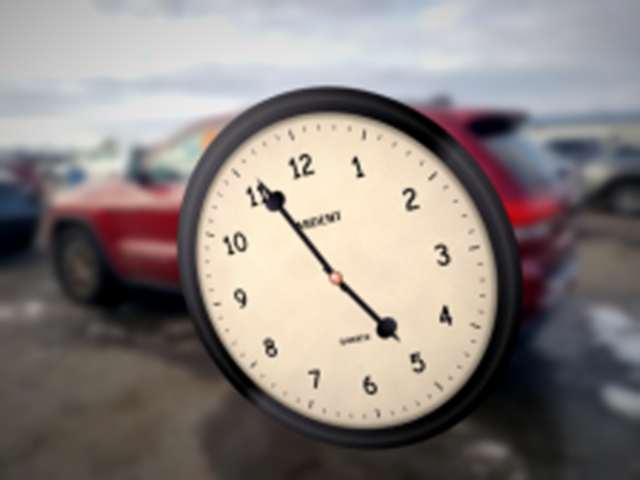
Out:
4.56
